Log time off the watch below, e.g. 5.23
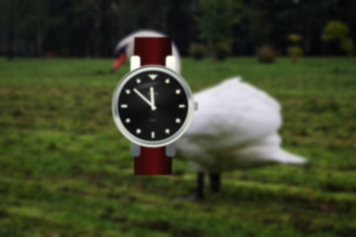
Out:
11.52
